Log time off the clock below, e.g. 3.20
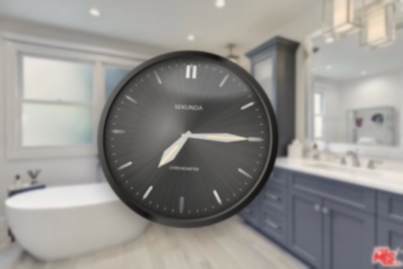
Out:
7.15
